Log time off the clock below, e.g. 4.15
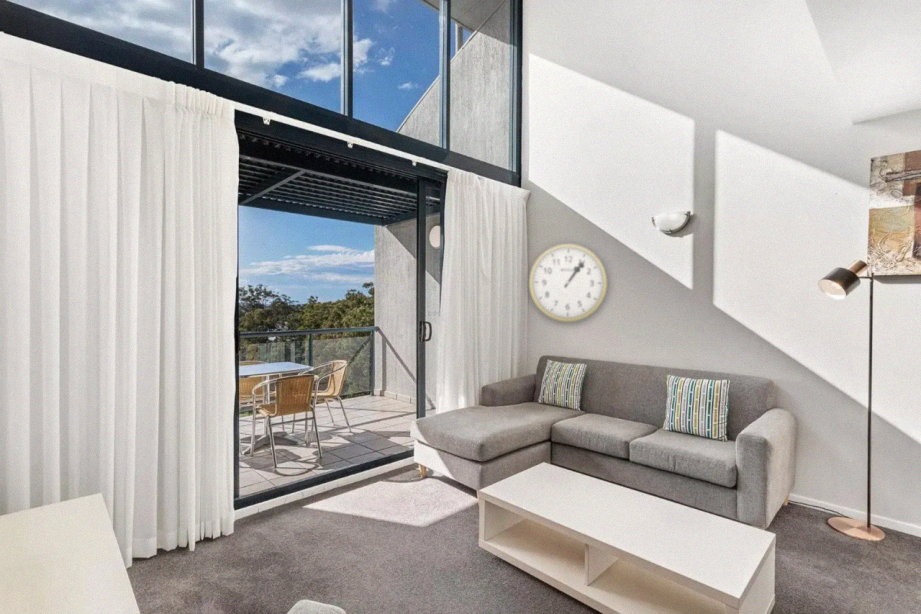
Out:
1.06
